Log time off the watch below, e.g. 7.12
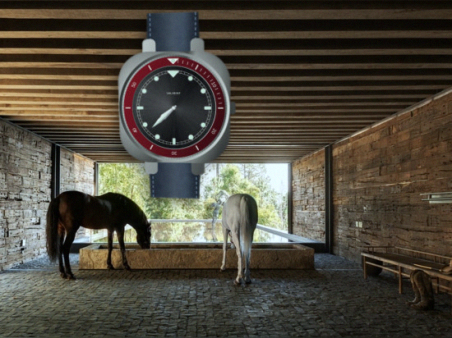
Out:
7.38
